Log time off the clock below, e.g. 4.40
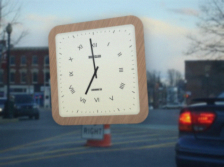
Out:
6.59
